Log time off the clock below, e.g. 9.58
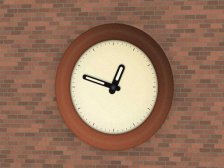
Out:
12.48
